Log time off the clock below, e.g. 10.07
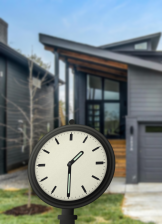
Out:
1.30
